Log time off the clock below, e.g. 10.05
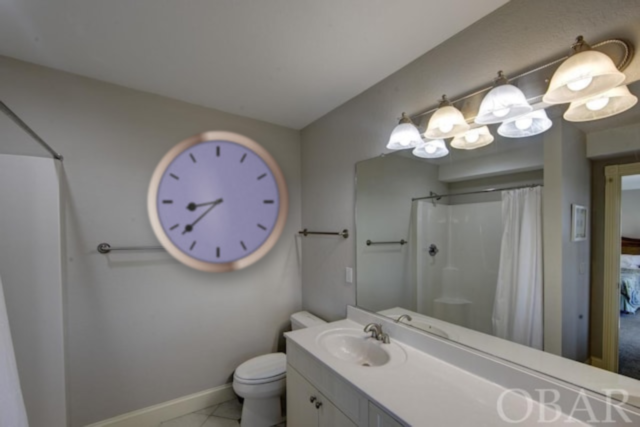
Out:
8.38
